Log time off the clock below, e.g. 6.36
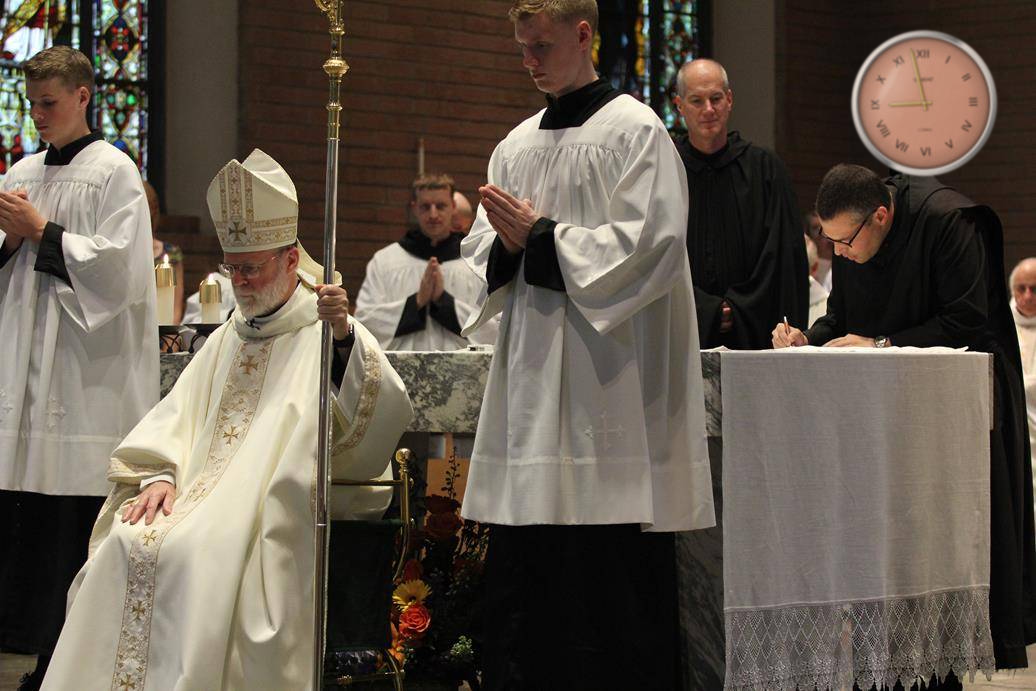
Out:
8.58
